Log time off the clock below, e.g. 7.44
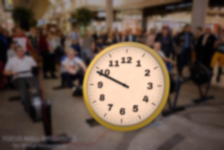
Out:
9.49
